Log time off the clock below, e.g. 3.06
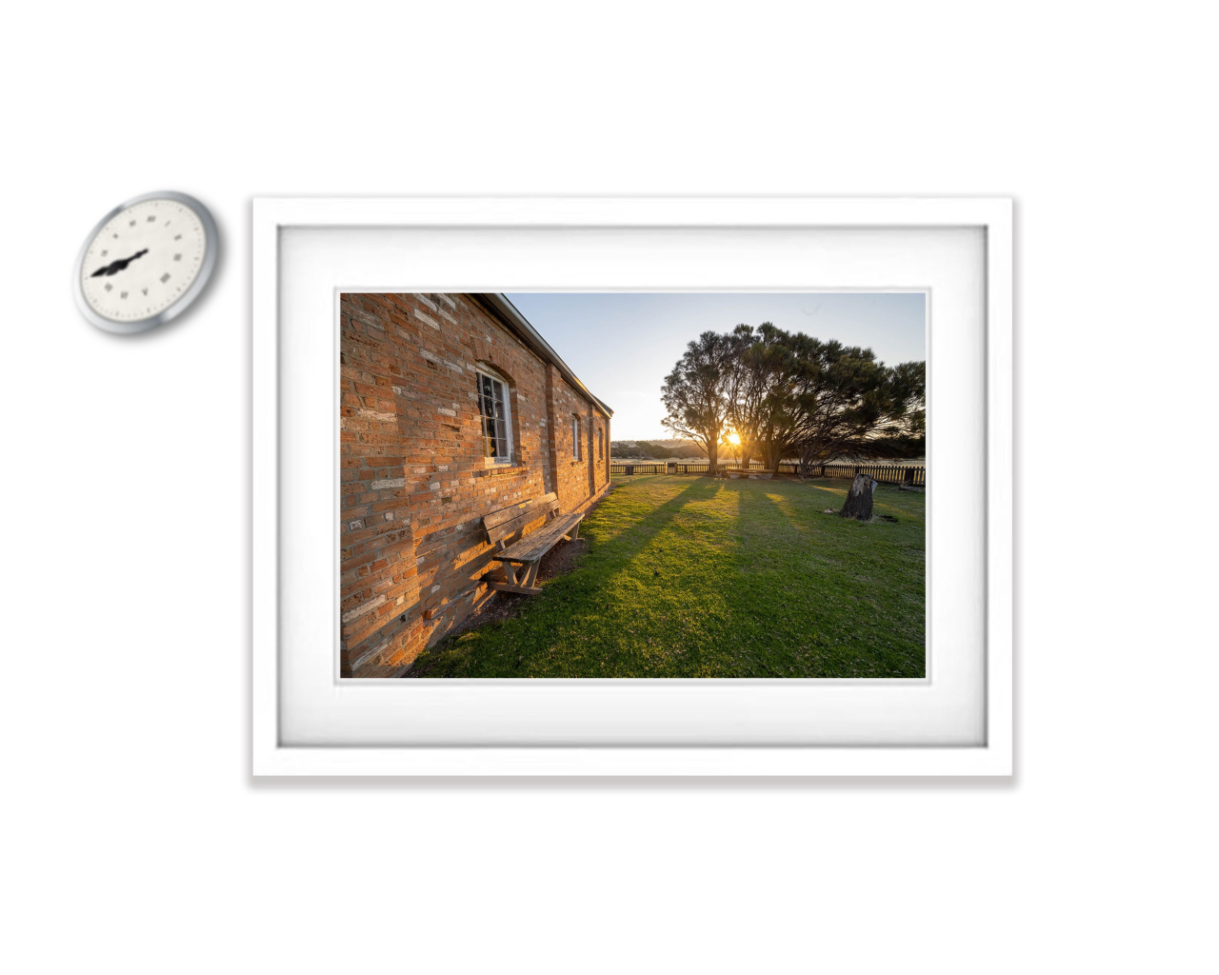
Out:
7.40
